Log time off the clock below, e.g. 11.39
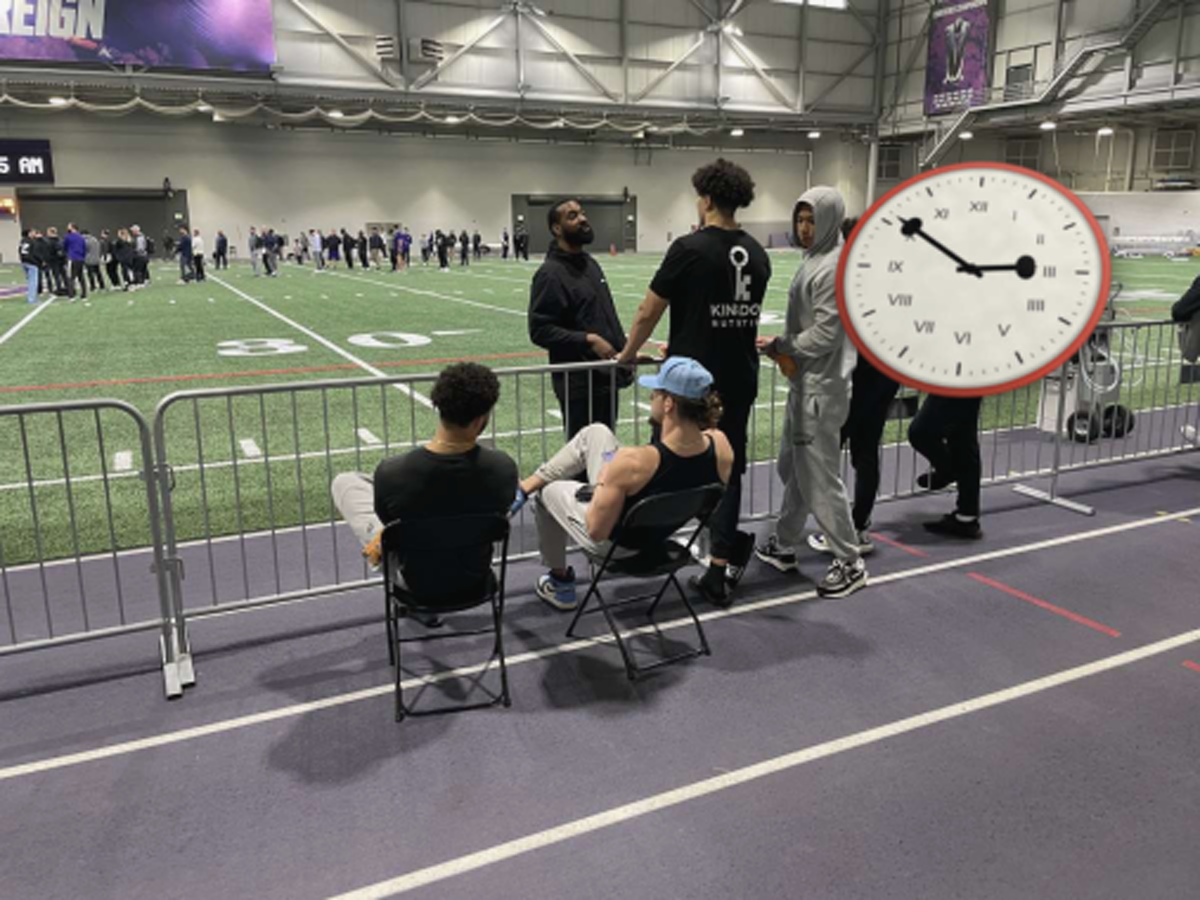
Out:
2.51
